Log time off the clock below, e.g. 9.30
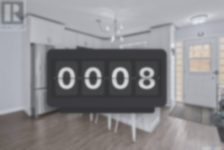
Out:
0.08
